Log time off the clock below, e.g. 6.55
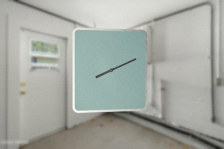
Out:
8.11
